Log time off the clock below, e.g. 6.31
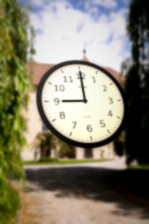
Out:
9.00
